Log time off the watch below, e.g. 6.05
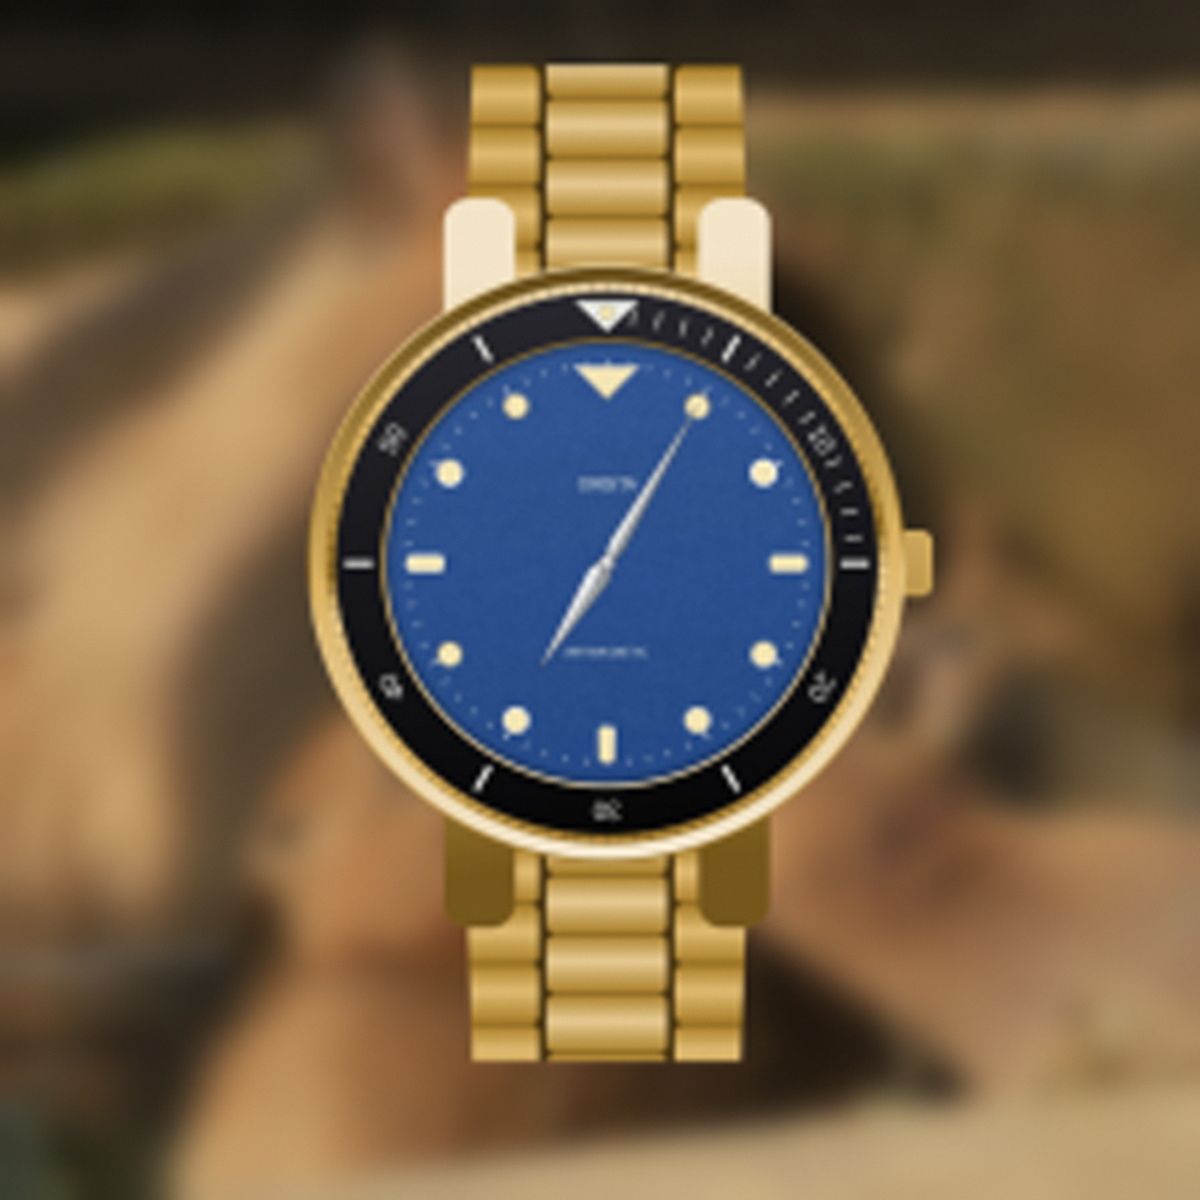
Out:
7.05
